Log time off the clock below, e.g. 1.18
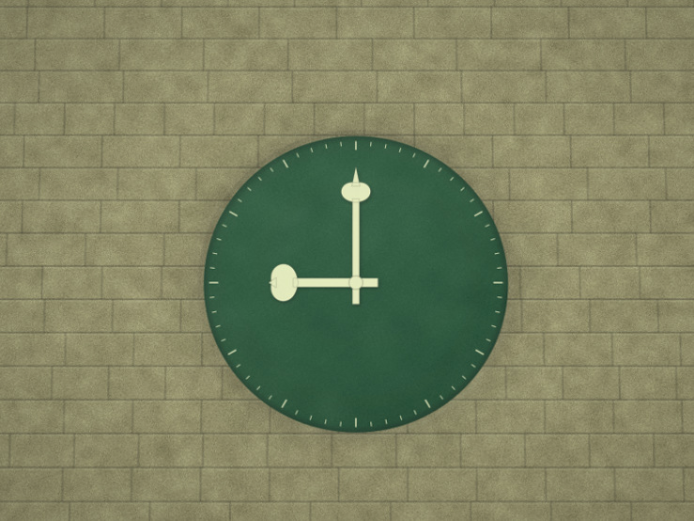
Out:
9.00
